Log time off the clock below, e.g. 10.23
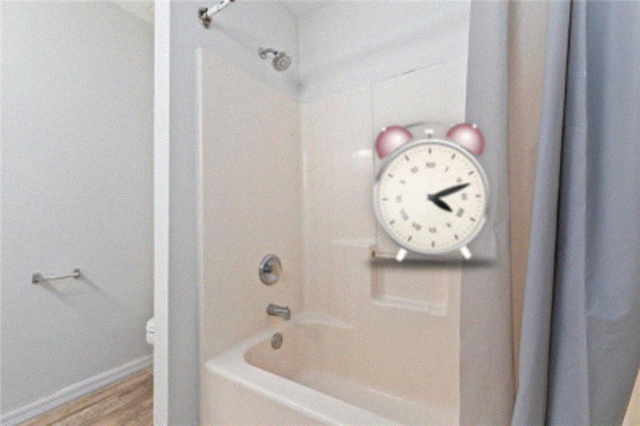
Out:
4.12
